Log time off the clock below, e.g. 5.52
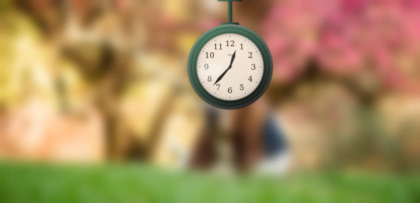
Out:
12.37
